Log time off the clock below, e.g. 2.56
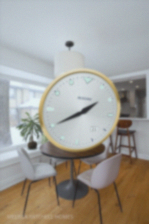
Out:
1.40
